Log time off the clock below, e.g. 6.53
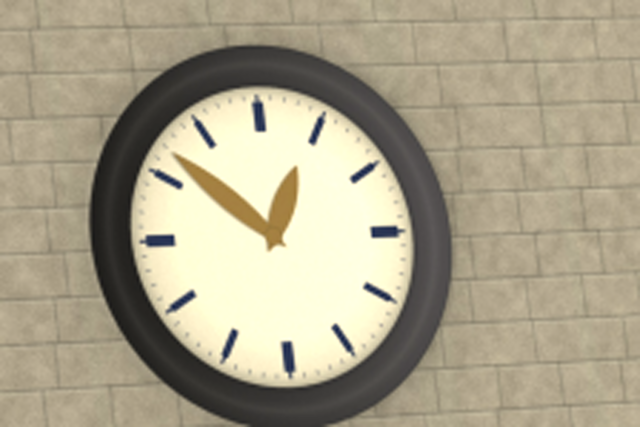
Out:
12.52
